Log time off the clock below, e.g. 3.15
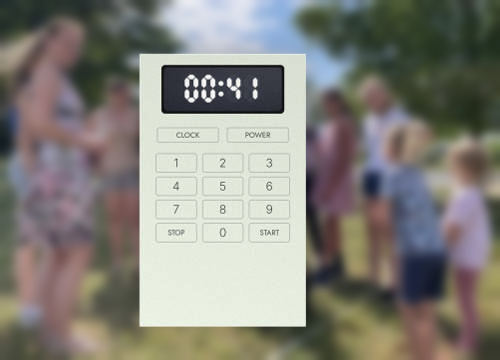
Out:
0.41
